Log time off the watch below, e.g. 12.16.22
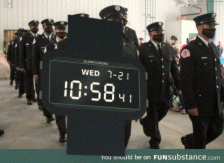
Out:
10.58.41
